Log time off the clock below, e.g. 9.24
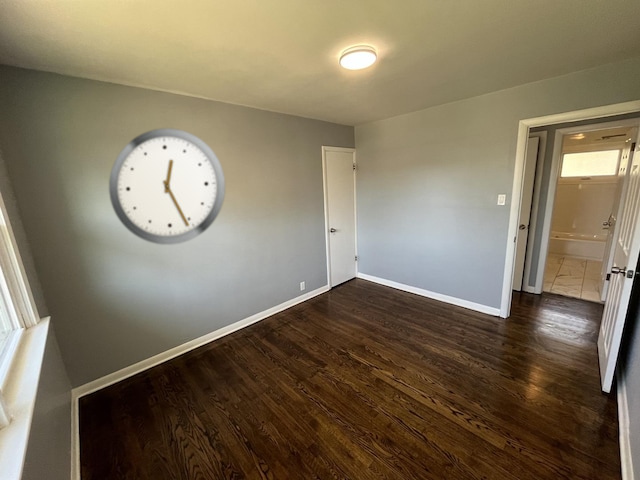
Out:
12.26
